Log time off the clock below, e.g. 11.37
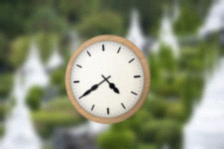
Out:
4.40
